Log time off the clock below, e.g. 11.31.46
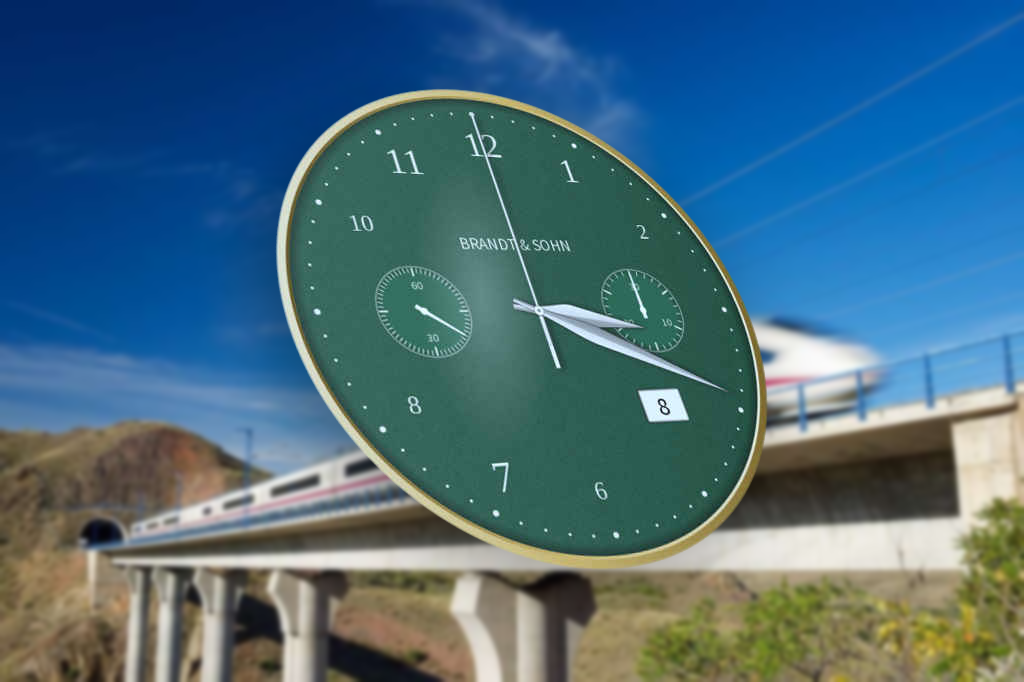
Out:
3.19.21
